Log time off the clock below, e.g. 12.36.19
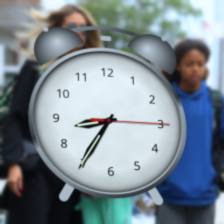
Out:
8.35.15
